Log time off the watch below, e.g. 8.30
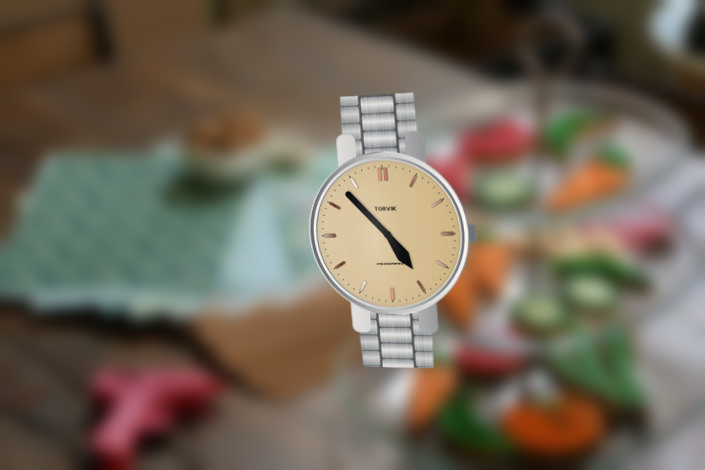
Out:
4.53
